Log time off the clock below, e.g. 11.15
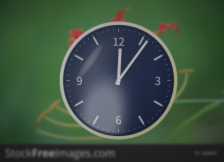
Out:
12.06
